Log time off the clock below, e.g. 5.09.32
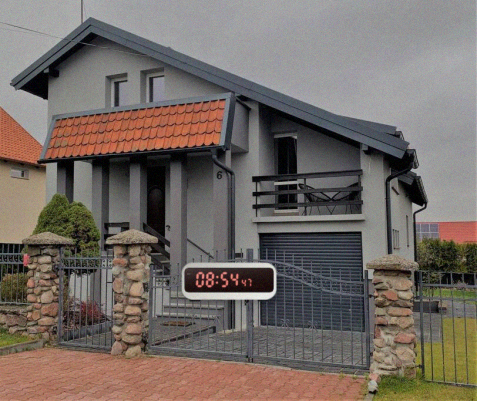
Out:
8.54.47
